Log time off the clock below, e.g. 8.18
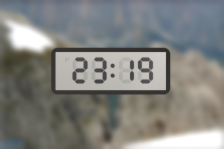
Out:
23.19
